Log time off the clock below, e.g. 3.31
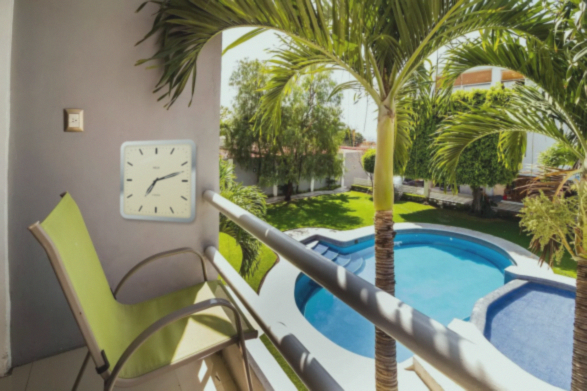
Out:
7.12
